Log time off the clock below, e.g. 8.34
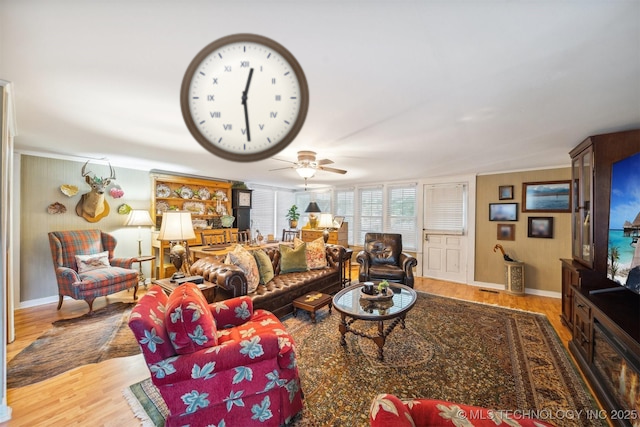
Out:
12.29
